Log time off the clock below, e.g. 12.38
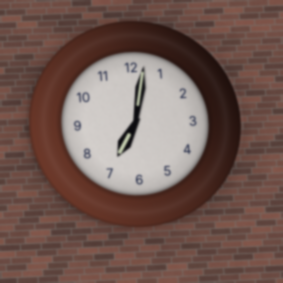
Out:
7.02
